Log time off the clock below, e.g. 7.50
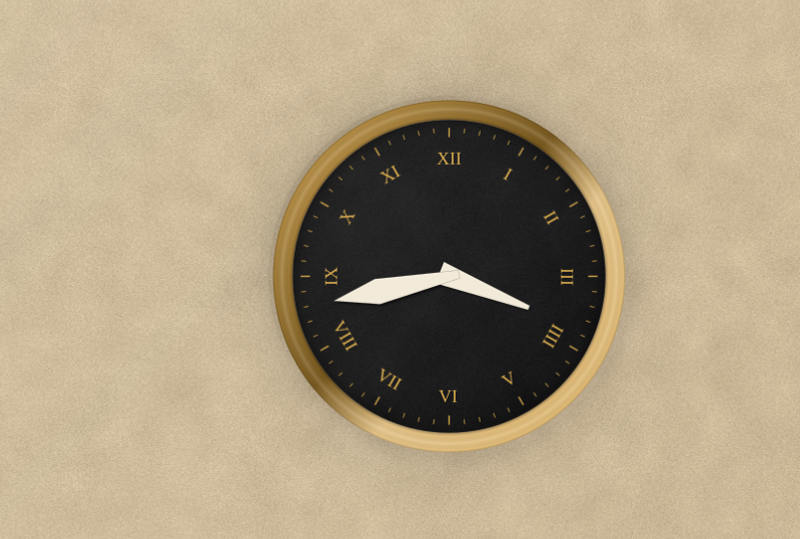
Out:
3.43
